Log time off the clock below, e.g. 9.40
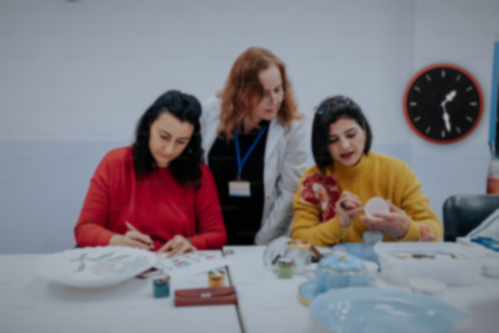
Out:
1.28
